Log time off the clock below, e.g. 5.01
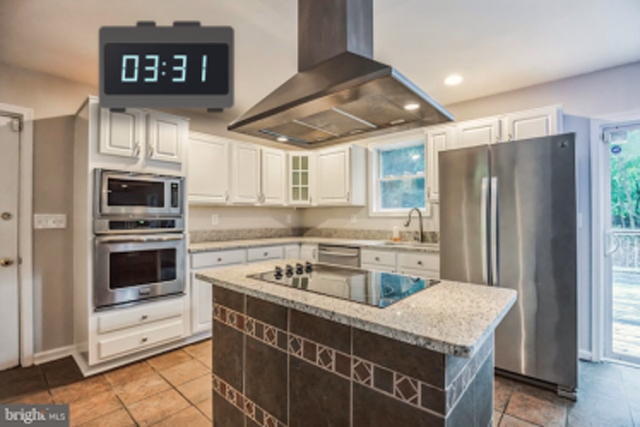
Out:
3.31
